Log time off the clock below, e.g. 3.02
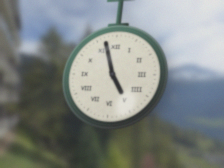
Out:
4.57
